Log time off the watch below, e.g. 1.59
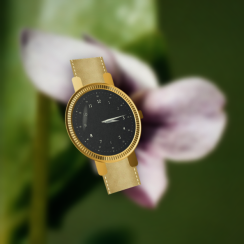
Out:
3.14
